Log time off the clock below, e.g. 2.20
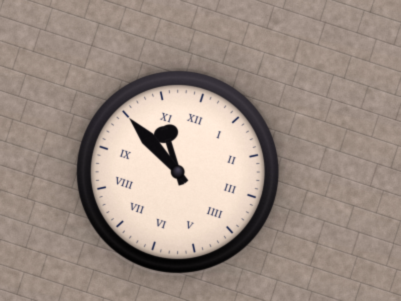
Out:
10.50
